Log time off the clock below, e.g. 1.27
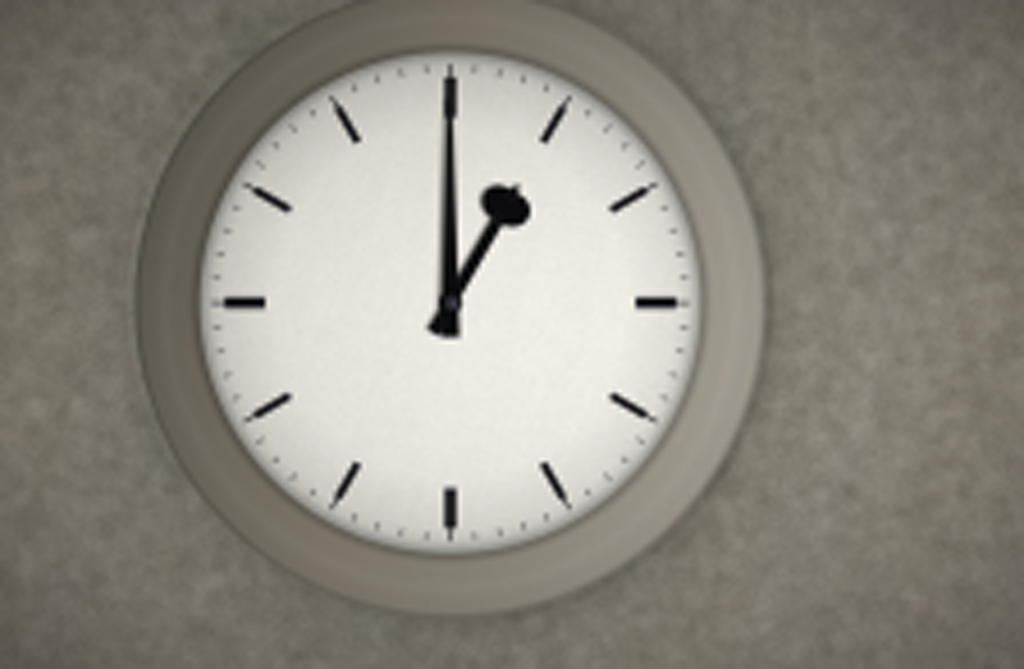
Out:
1.00
